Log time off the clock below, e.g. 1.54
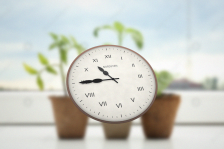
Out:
10.45
